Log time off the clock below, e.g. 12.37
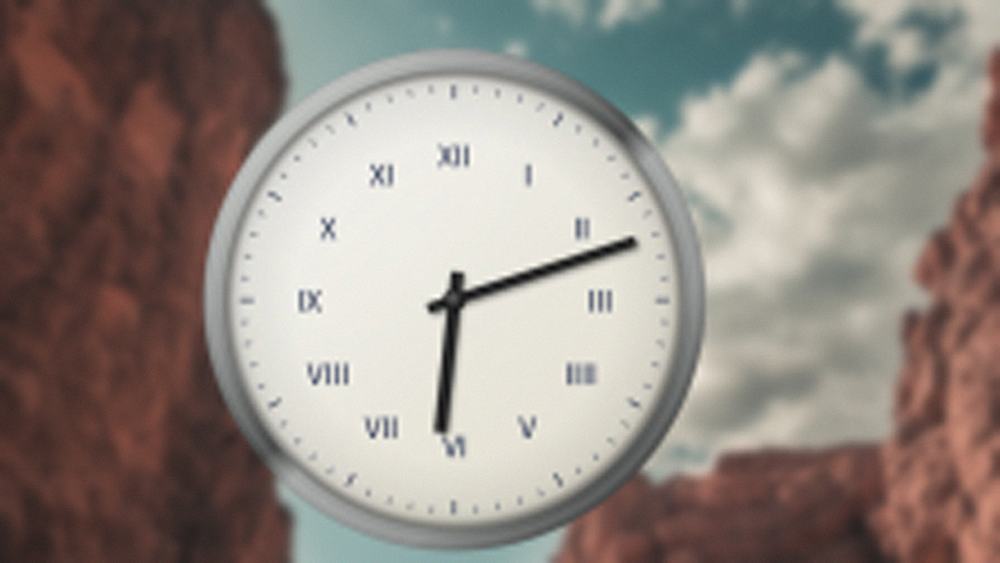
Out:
6.12
